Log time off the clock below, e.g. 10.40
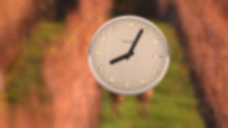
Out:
8.04
